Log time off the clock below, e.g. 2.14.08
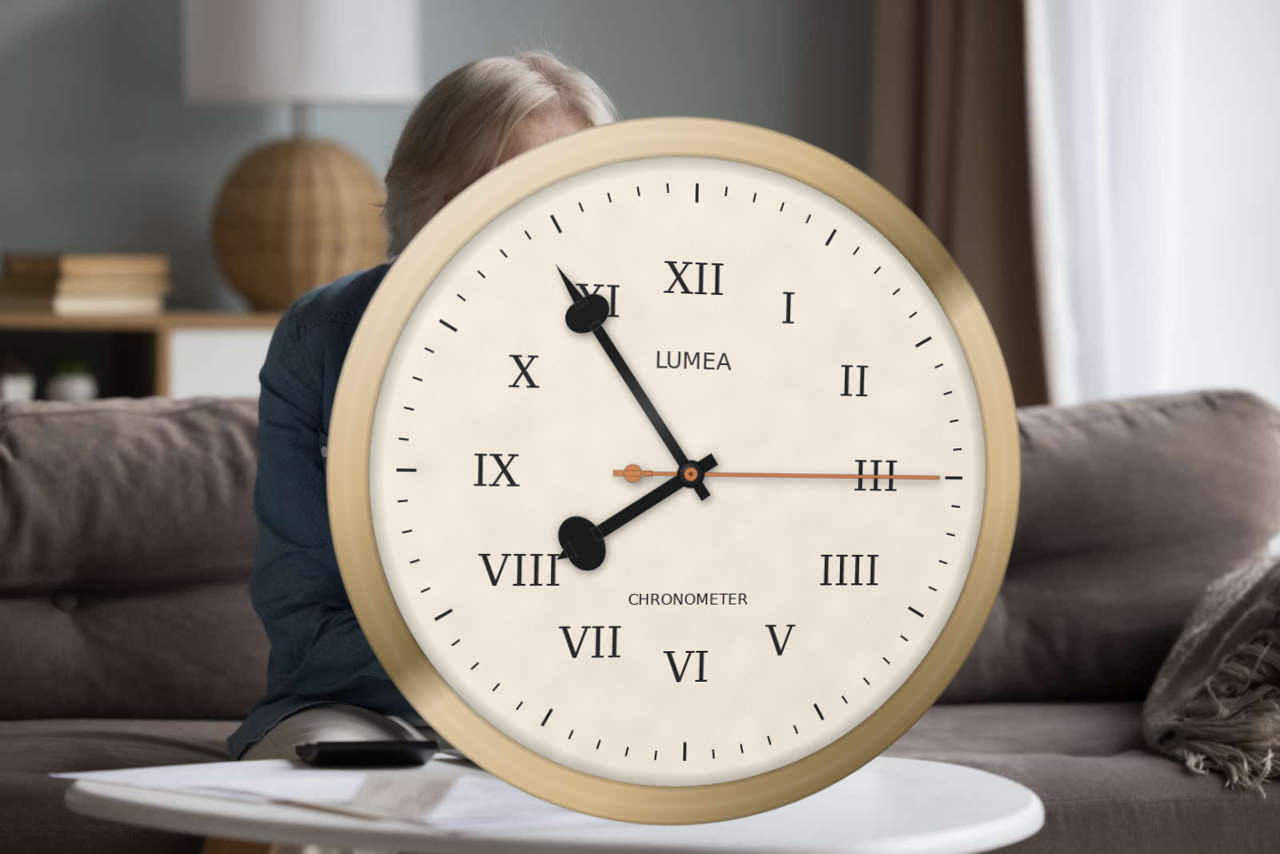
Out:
7.54.15
